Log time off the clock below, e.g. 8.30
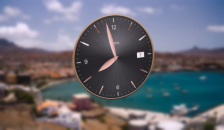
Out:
7.58
